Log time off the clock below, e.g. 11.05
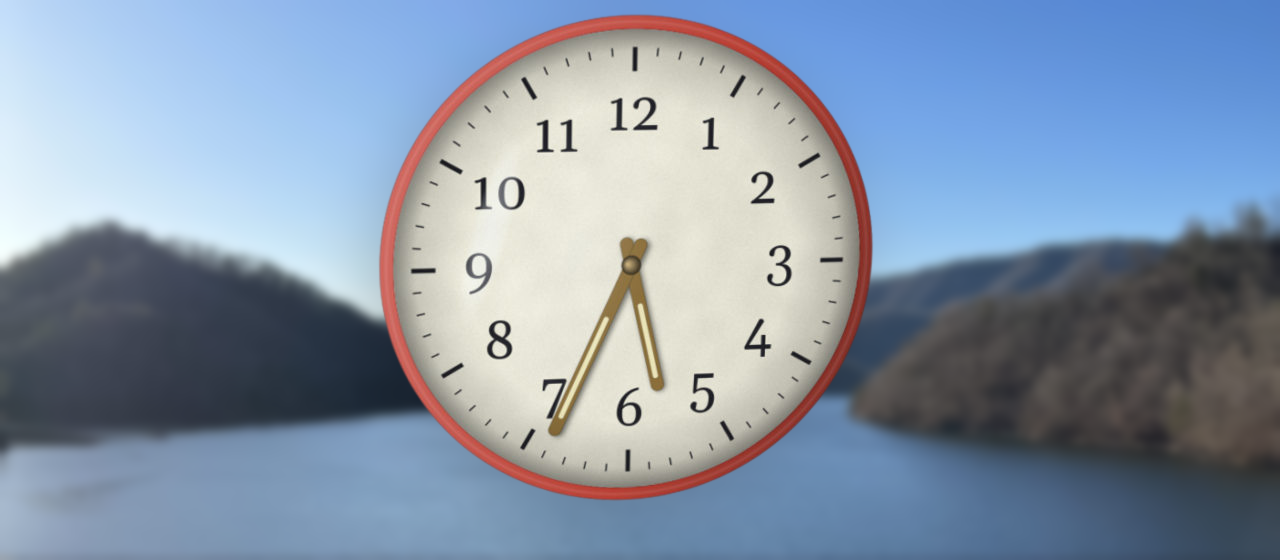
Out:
5.34
